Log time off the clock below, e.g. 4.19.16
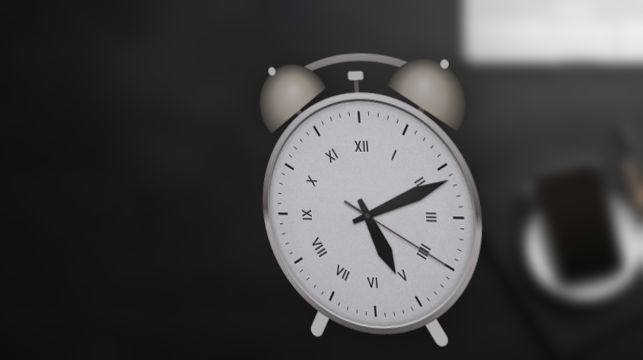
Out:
5.11.20
